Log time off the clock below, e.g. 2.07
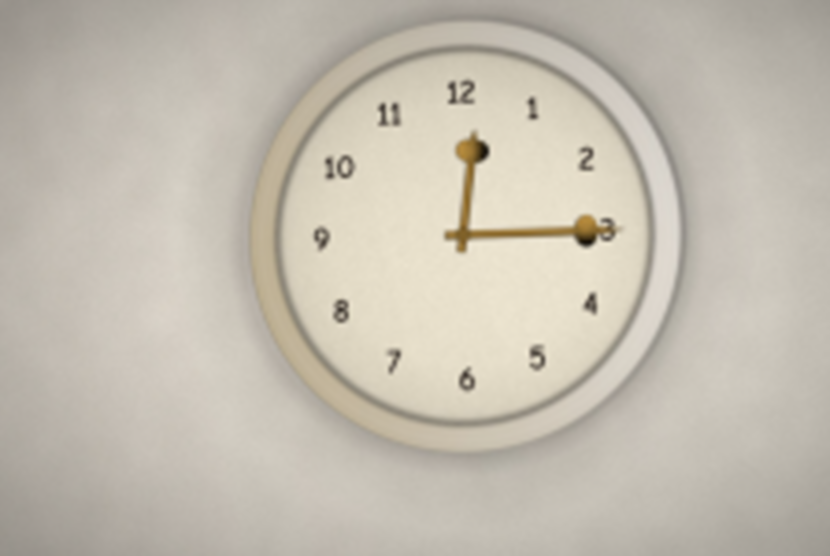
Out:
12.15
